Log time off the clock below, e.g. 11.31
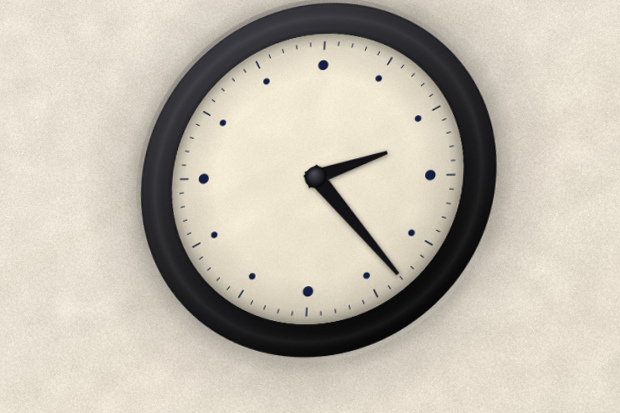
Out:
2.23
